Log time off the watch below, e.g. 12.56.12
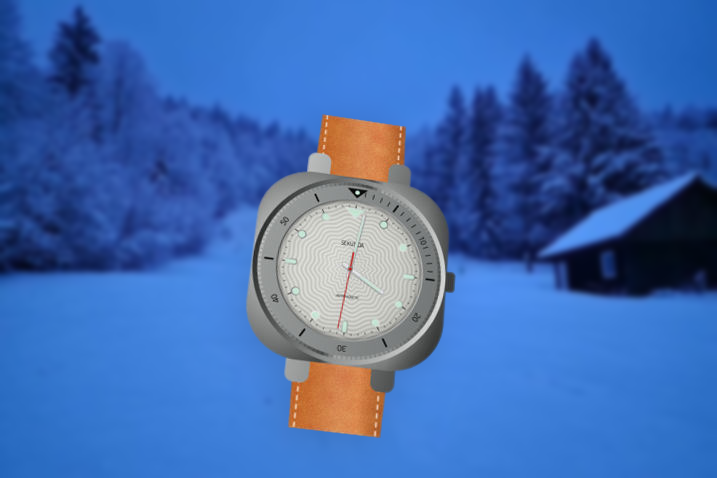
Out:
4.01.31
